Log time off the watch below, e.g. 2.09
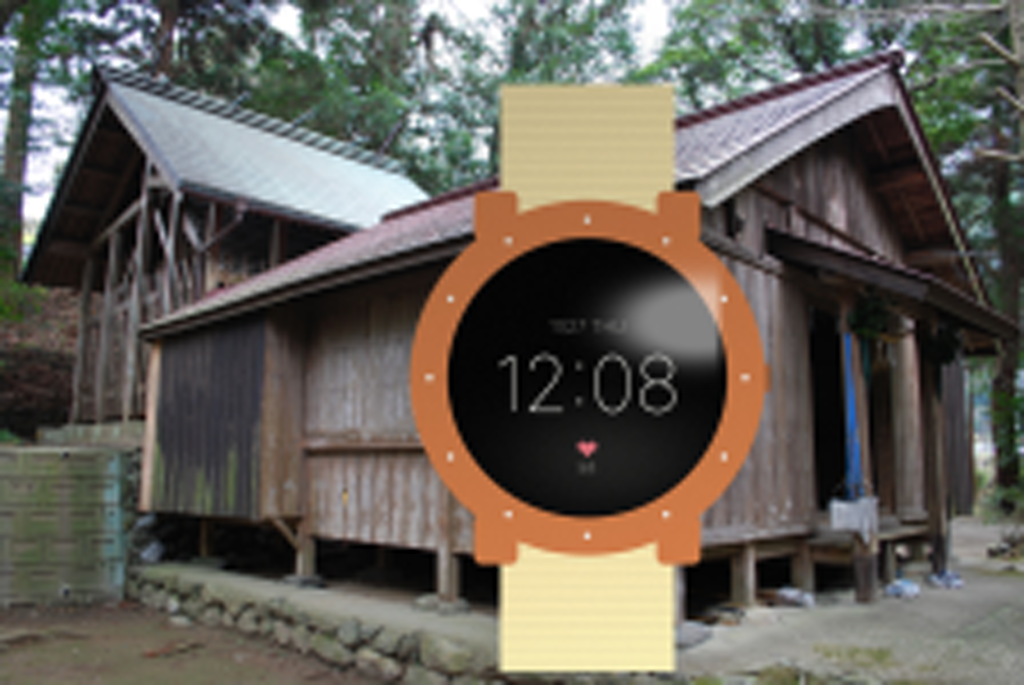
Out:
12.08
